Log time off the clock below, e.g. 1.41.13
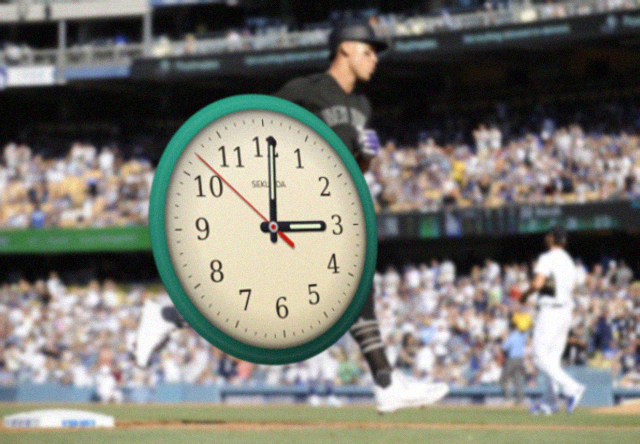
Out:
3.00.52
